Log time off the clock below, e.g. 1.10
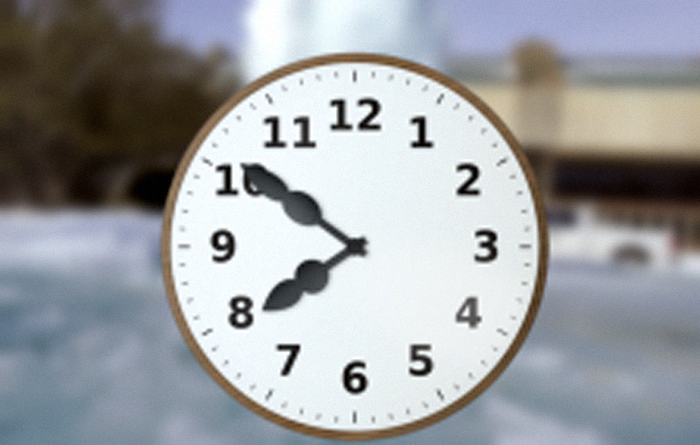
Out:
7.51
